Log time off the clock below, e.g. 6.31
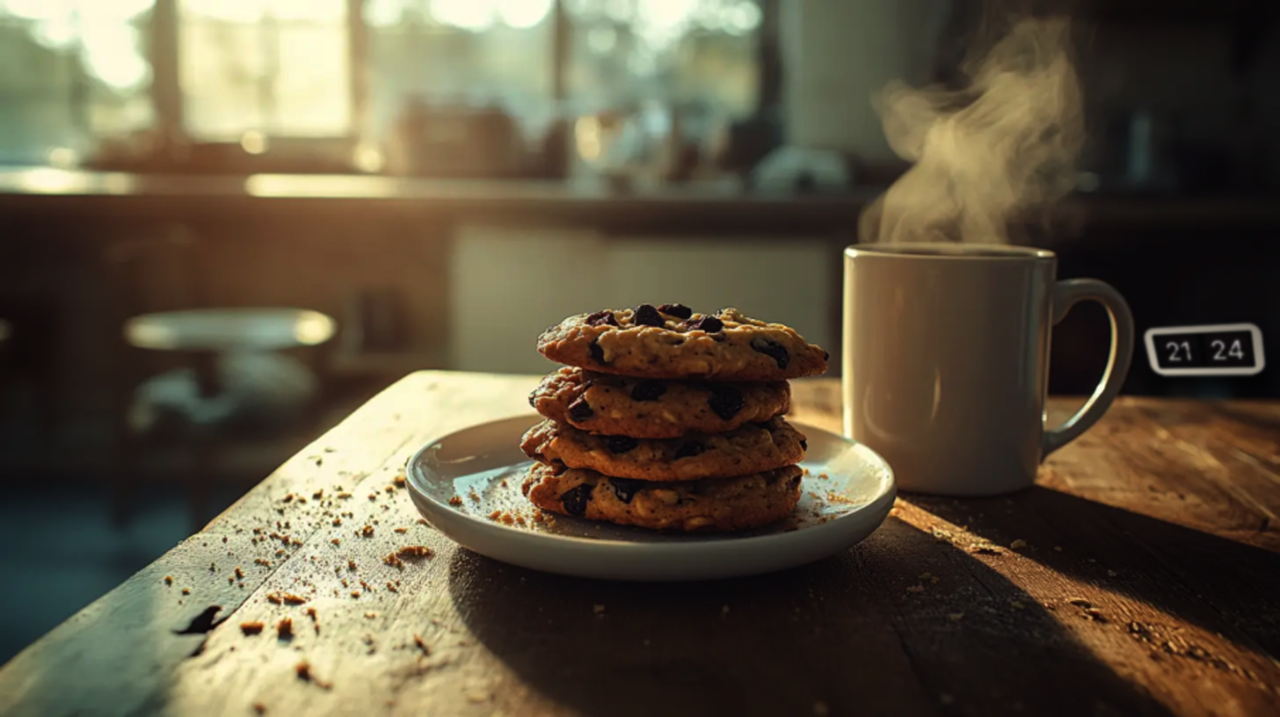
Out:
21.24
